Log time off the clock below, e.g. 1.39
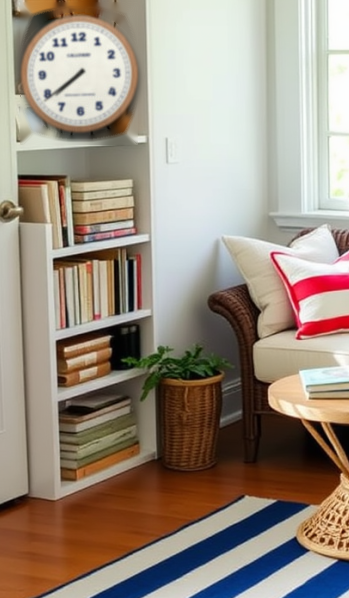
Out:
7.39
